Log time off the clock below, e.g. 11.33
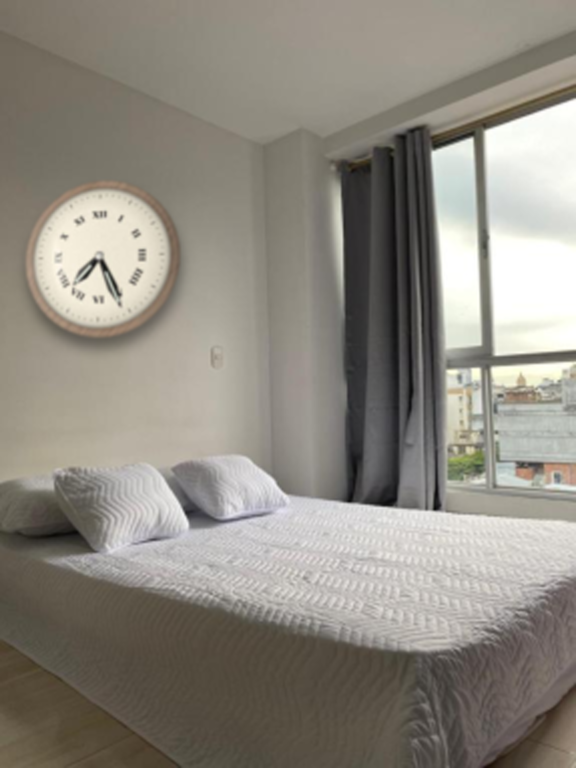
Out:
7.26
